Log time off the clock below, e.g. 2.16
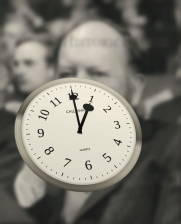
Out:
1.00
